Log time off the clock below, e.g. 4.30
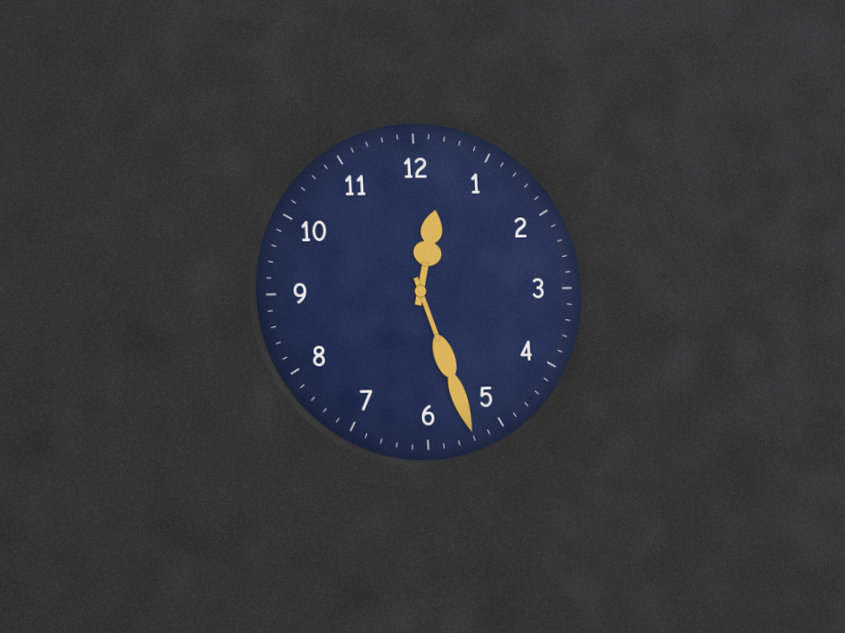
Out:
12.27
